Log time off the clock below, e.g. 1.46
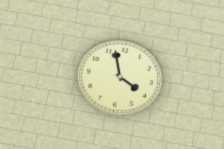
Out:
3.57
